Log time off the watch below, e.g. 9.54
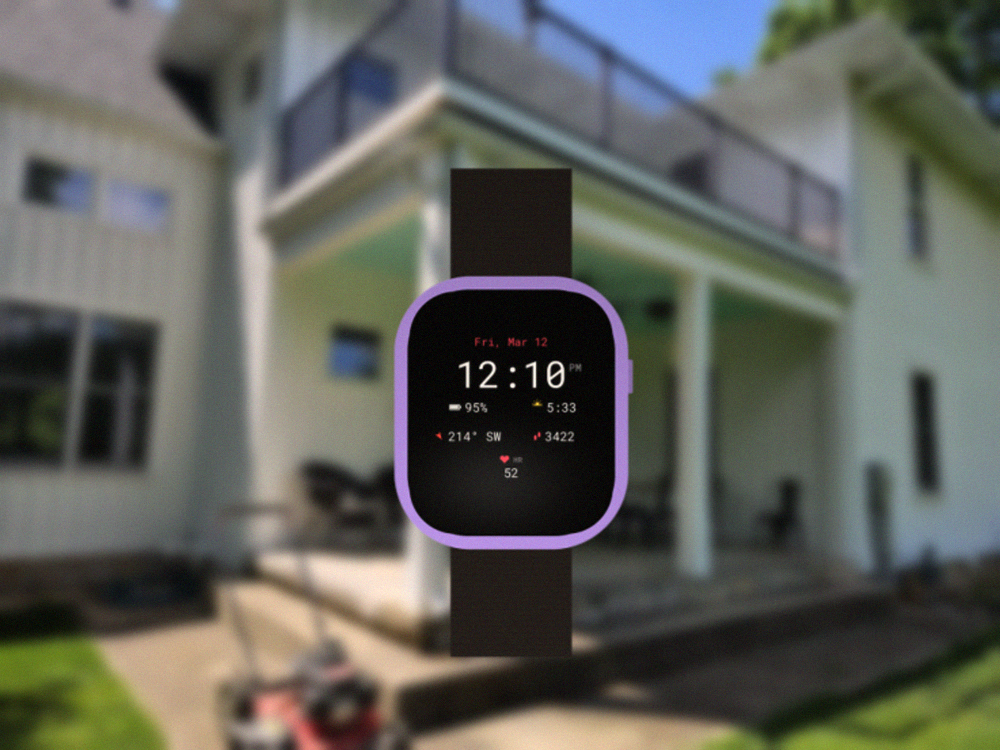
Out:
12.10
